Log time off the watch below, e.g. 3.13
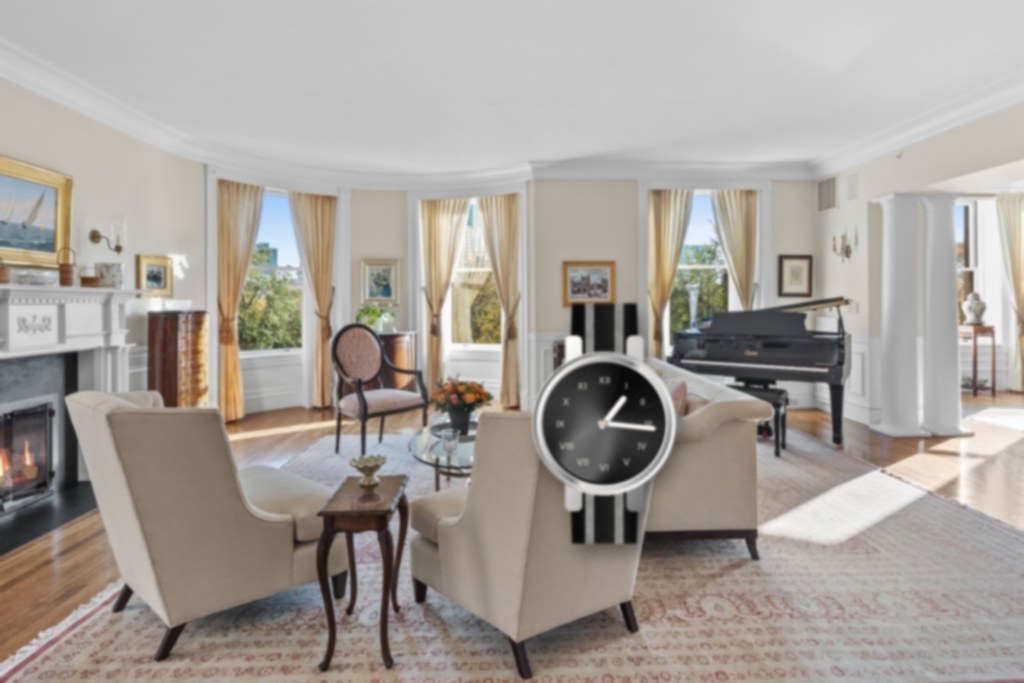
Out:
1.16
